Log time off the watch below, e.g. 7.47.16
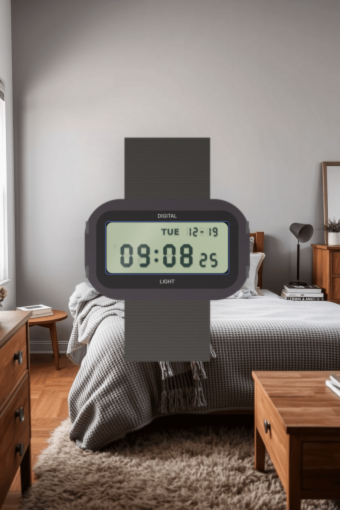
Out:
9.08.25
